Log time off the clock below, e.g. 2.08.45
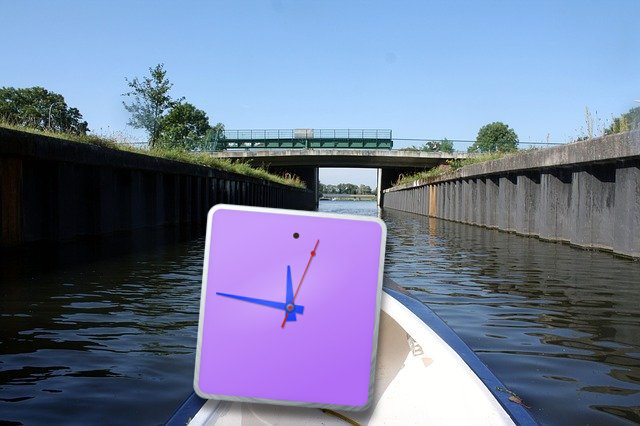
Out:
11.46.03
